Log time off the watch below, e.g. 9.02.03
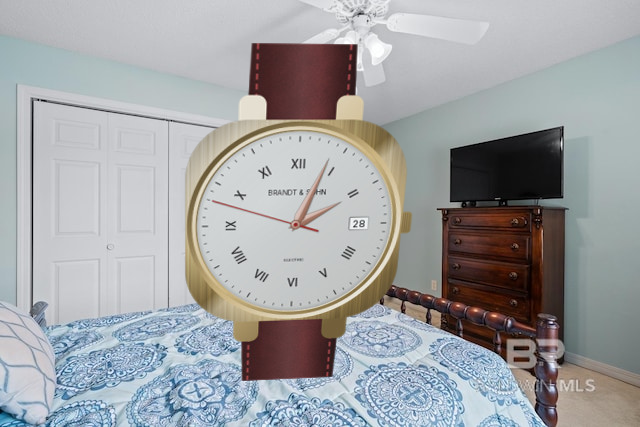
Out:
2.03.48
